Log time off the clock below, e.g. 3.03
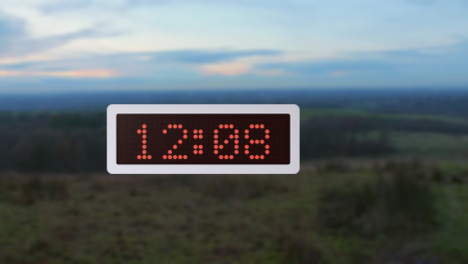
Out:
12.08
